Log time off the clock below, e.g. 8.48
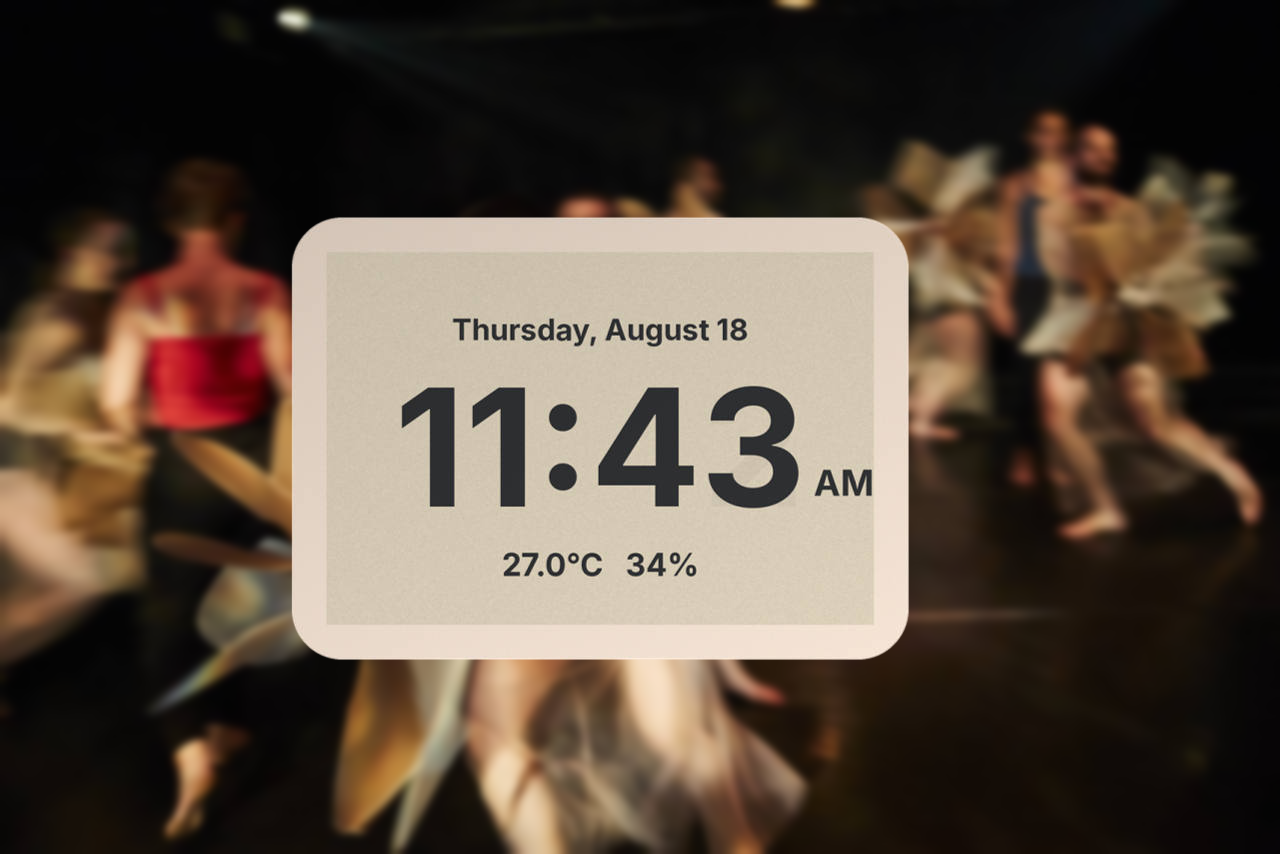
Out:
11.43
